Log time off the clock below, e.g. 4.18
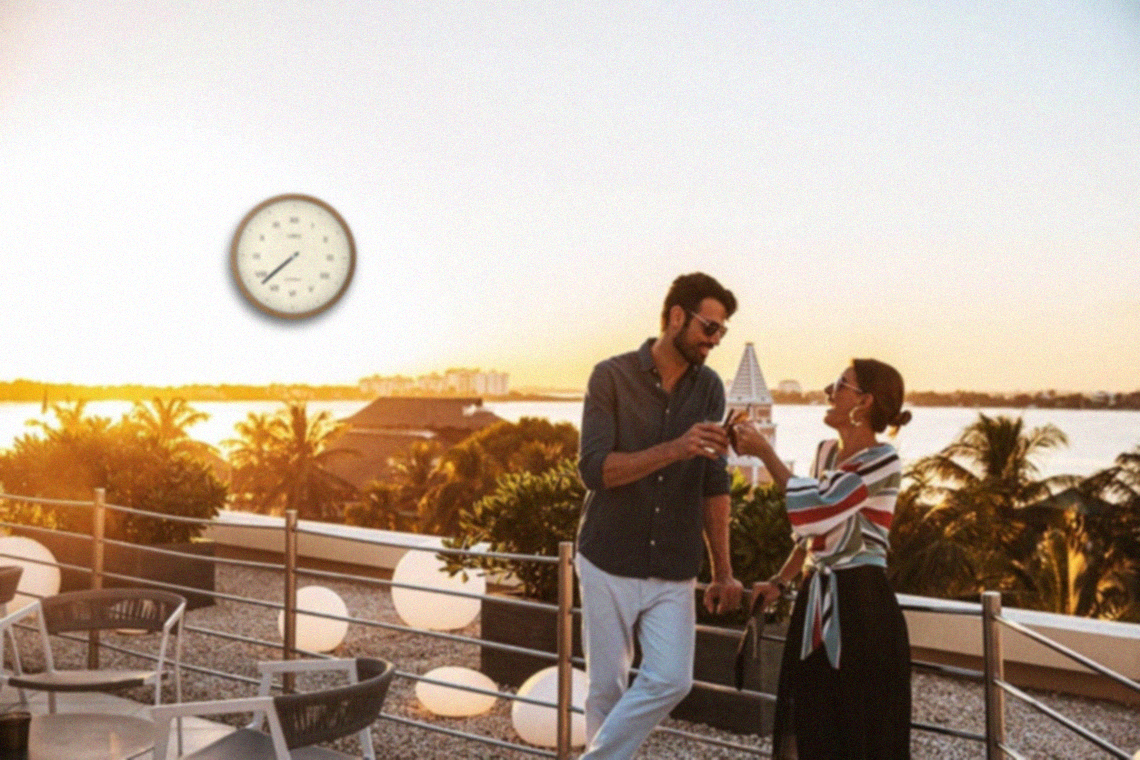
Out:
7.38
